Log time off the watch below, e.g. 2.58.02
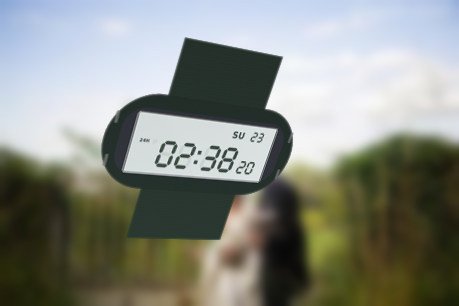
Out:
2.38.20
